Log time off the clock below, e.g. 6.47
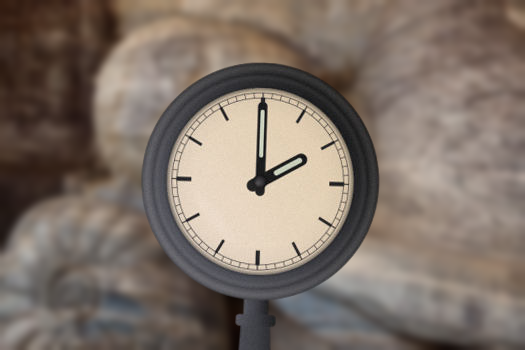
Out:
2.00
